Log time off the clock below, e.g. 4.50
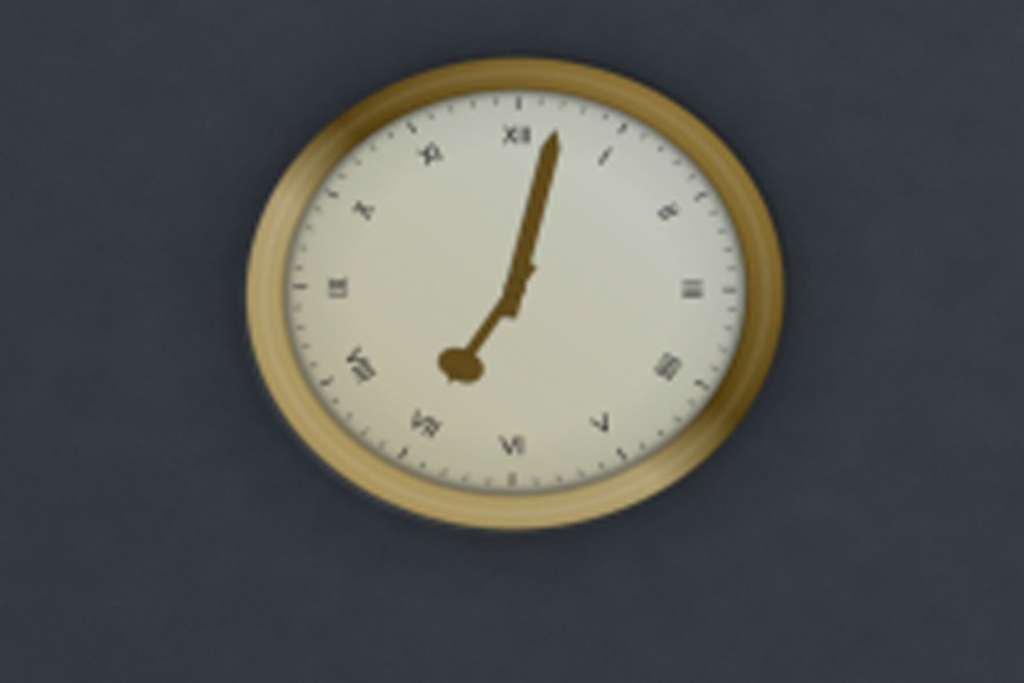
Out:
7.02
